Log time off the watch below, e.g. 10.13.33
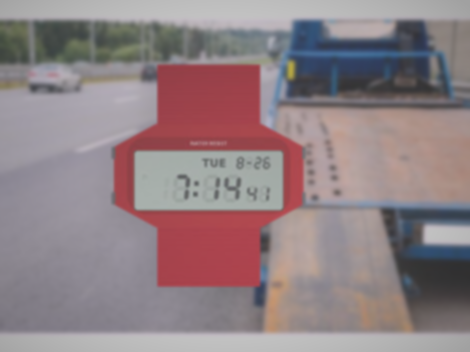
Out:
7.14.41
